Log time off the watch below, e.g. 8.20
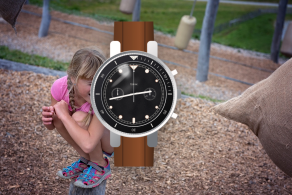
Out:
2.43
